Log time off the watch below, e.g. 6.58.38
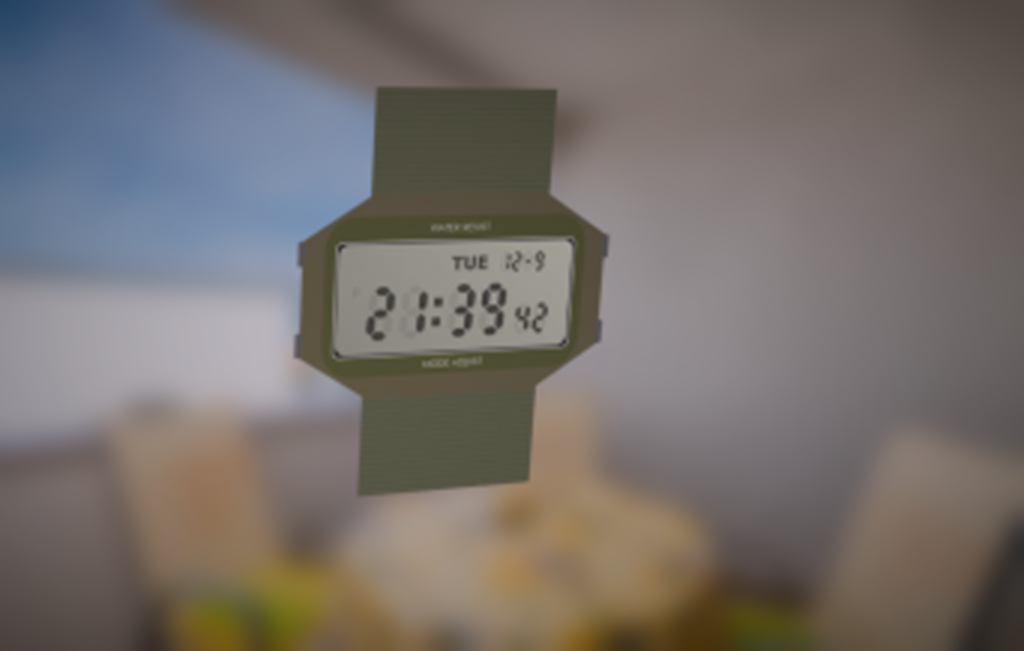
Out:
21.39.42
